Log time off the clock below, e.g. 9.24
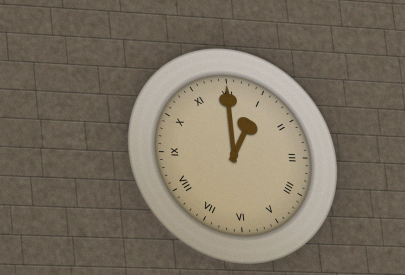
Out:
1.00
